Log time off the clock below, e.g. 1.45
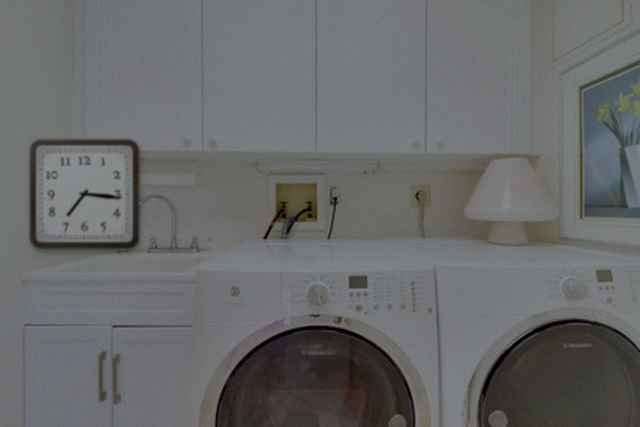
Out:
7.16
